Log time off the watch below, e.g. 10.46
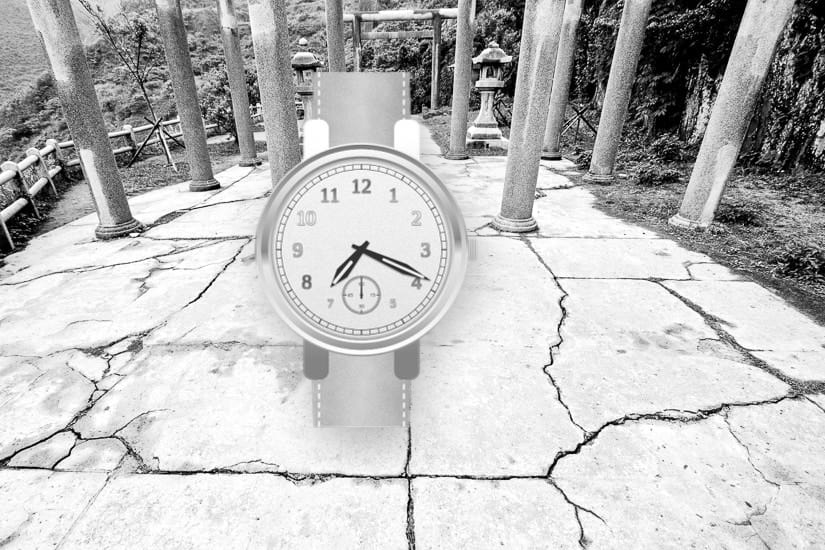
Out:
7.19
